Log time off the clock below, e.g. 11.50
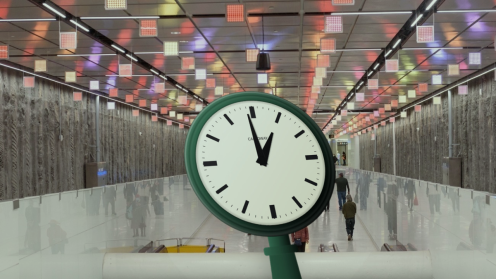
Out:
12.59
